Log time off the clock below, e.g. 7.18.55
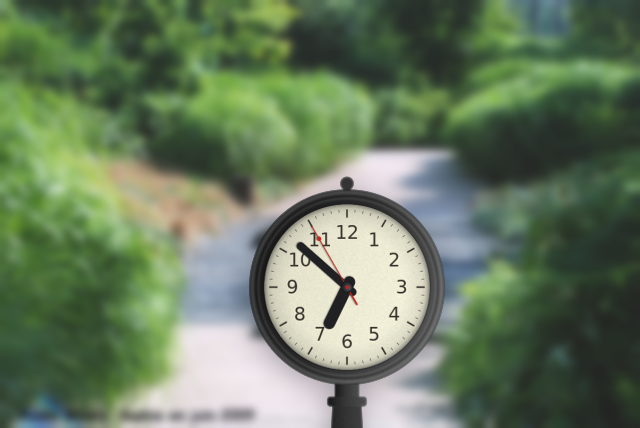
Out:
6.51.55
